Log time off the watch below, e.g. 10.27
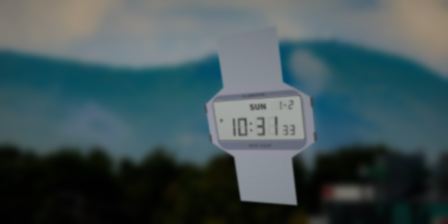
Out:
10.31
